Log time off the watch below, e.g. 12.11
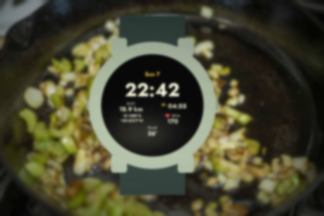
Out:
22.42
